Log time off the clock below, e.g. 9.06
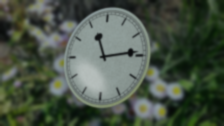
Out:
11.14
